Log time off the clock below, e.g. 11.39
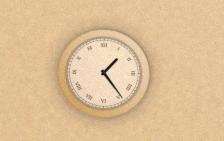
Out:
1.24
